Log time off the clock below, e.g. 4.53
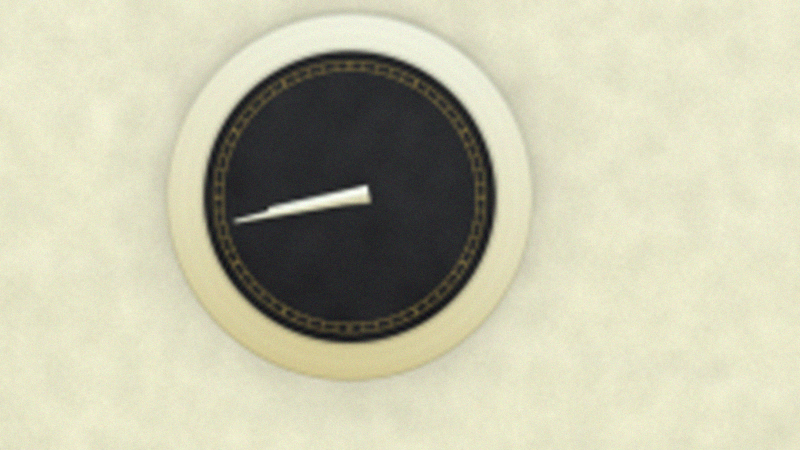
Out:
8.43
